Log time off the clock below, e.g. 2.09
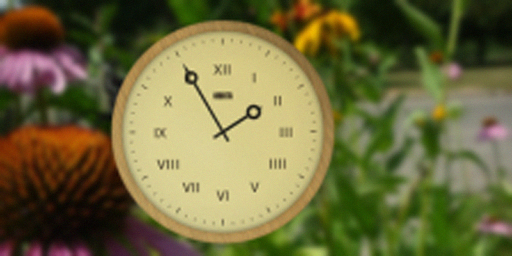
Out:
1.55
